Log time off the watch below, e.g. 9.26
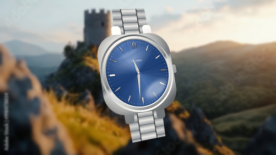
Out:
11.31
